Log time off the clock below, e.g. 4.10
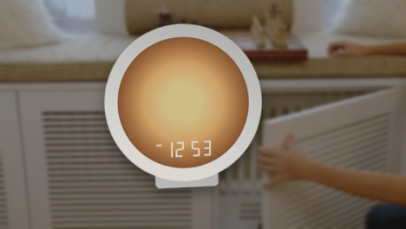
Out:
12.53
